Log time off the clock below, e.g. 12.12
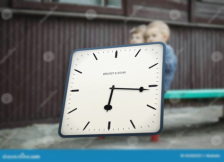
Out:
6.16
